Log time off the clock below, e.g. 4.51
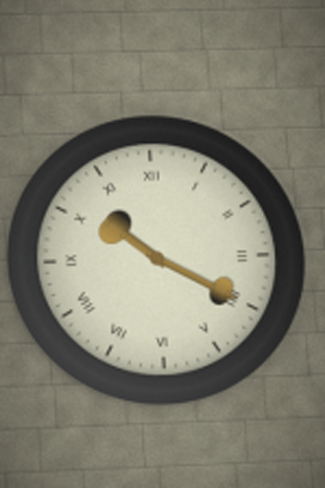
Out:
10.20
